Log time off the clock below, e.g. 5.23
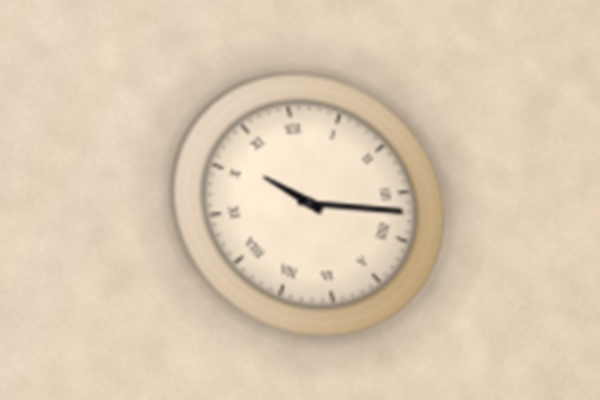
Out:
10.17
